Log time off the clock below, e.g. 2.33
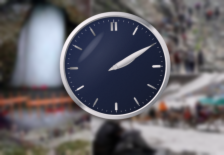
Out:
2.10
